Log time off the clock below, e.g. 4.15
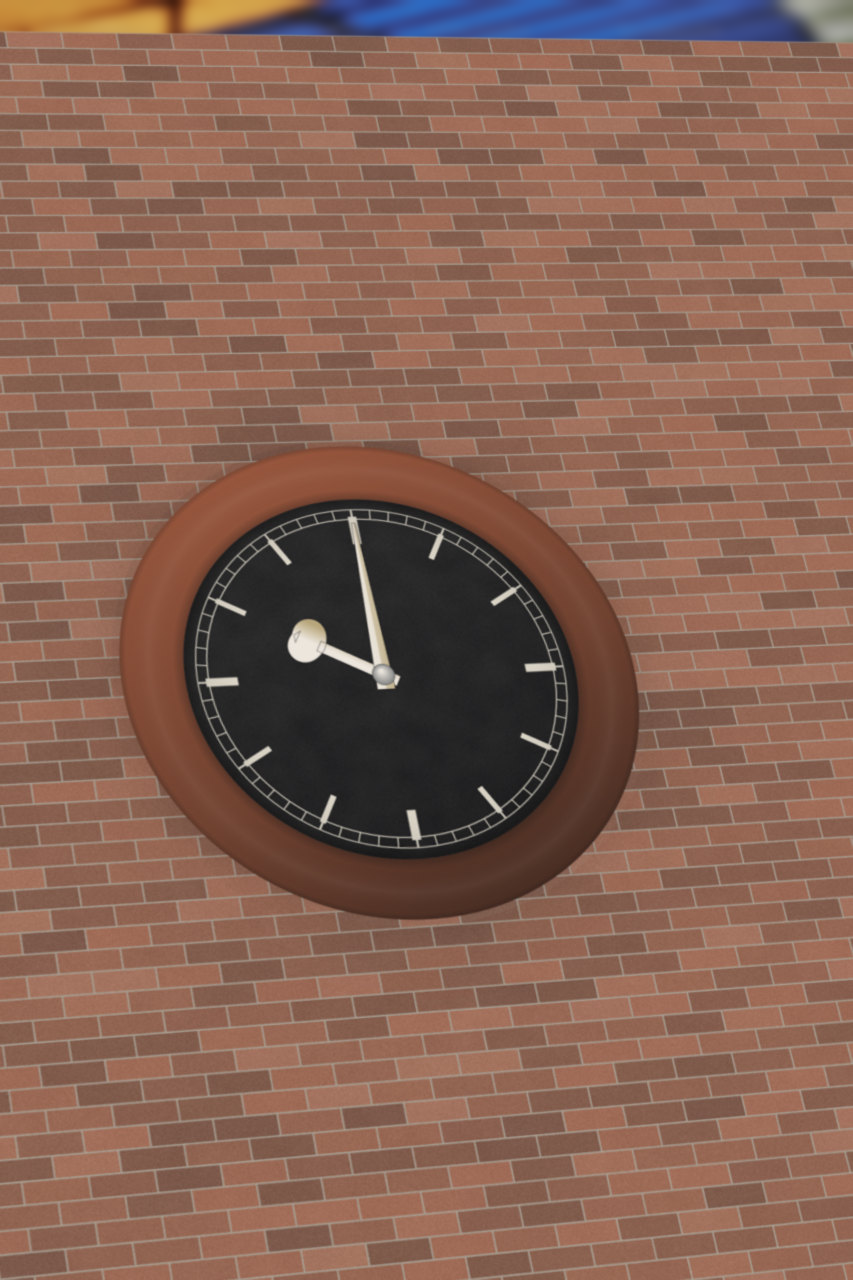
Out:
10.00
